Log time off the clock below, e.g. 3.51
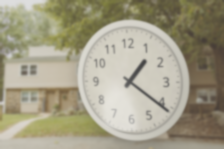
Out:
1.21
